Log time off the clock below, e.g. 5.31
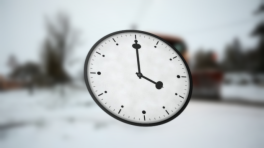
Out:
4.00
